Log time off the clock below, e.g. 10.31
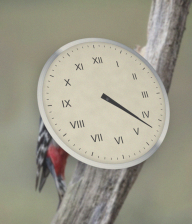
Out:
4.22
